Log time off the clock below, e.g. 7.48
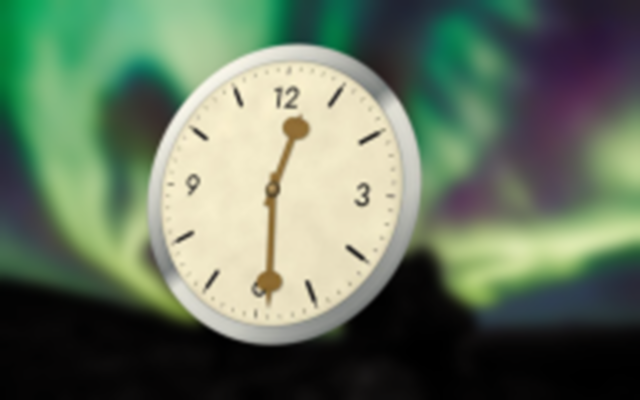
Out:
12.29
